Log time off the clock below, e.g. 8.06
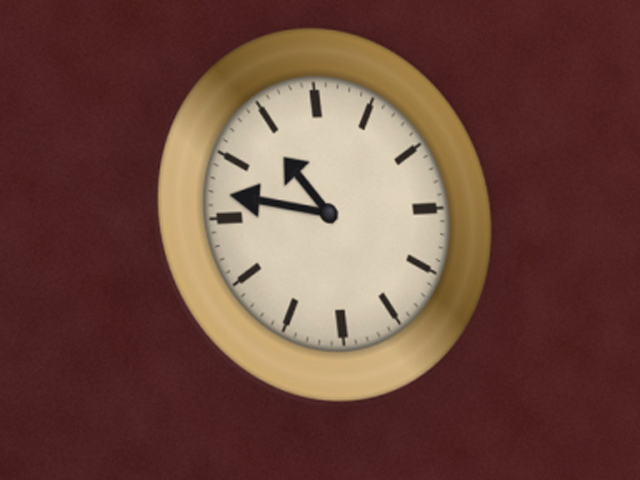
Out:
10.47
